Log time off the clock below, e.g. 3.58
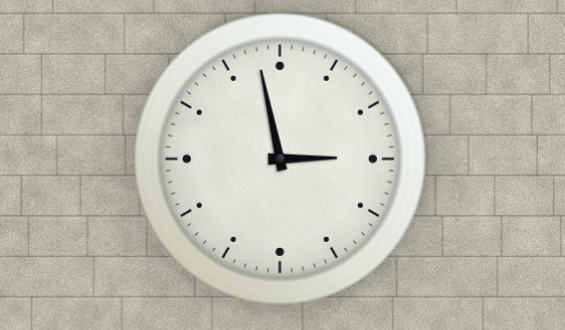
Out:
2.58
